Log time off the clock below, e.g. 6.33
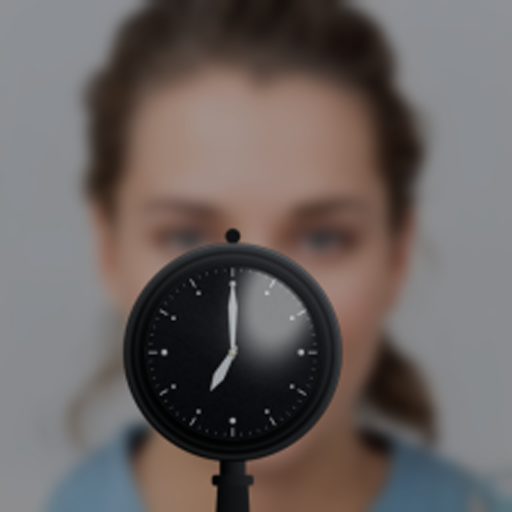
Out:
7.00
